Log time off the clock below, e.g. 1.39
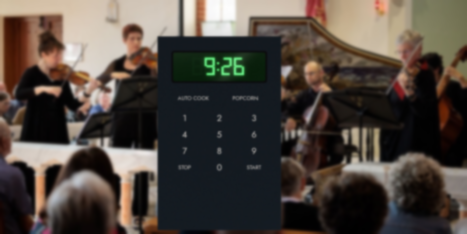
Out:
9.26
